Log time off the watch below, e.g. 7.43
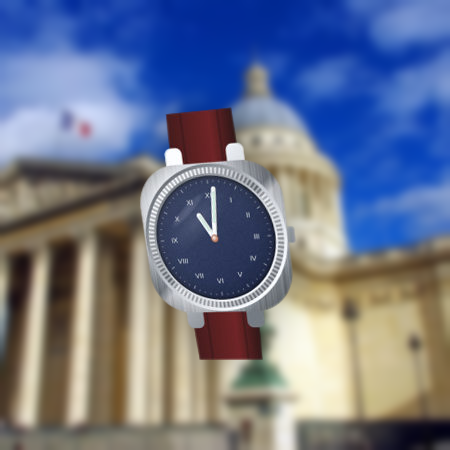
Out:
11.01
